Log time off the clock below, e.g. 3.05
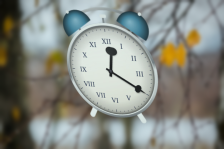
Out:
12.20
